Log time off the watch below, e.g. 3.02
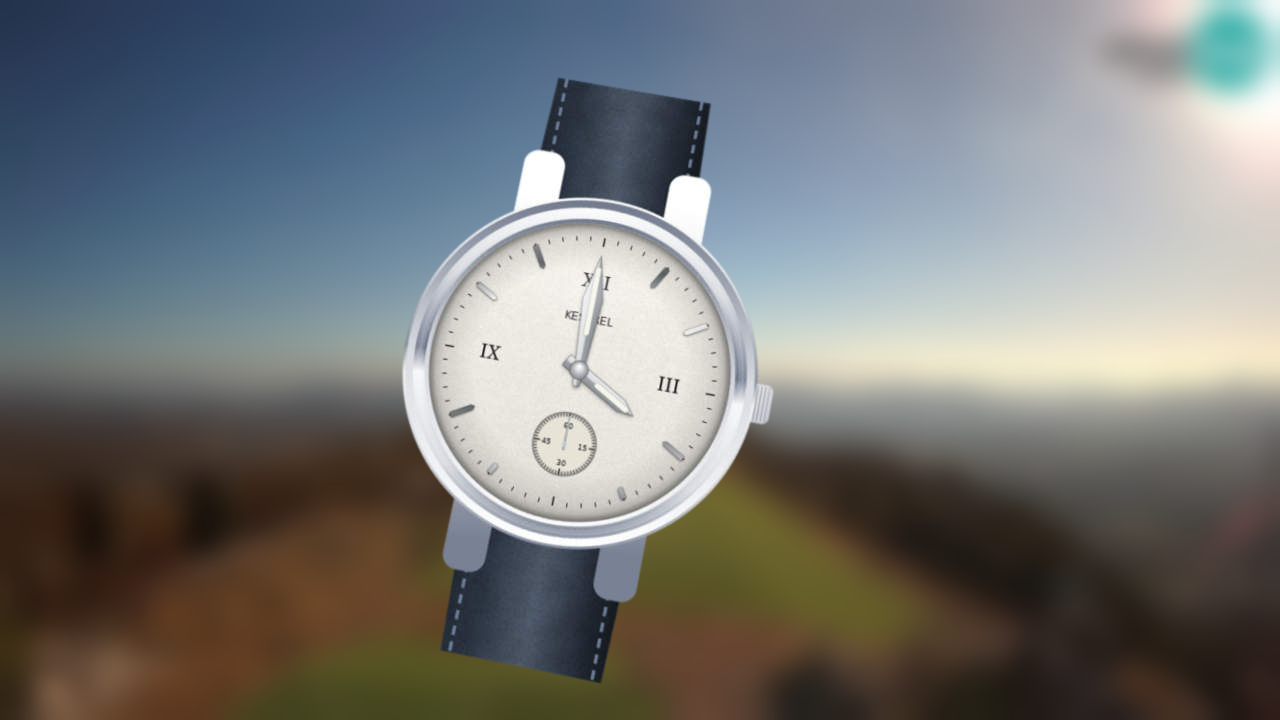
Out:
4.00
